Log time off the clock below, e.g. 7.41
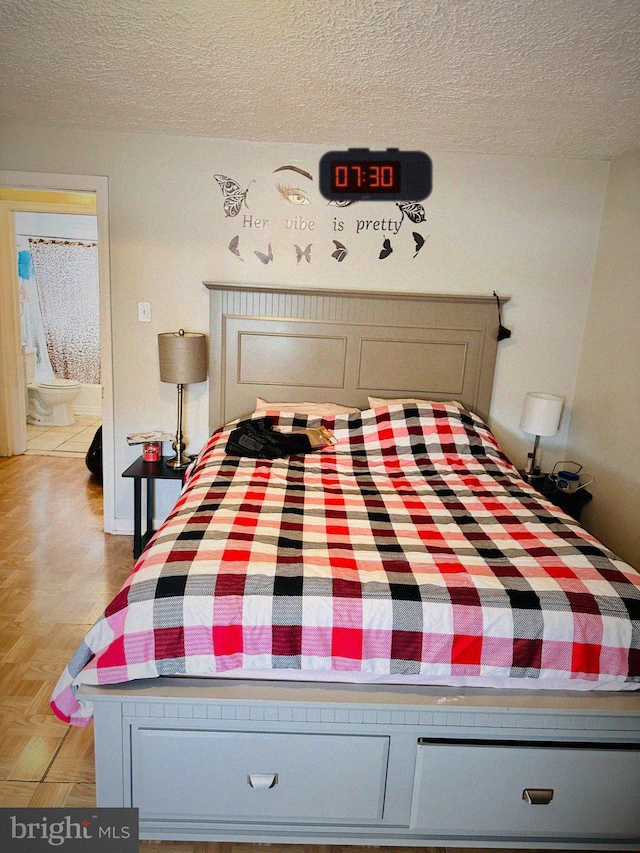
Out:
7.30
